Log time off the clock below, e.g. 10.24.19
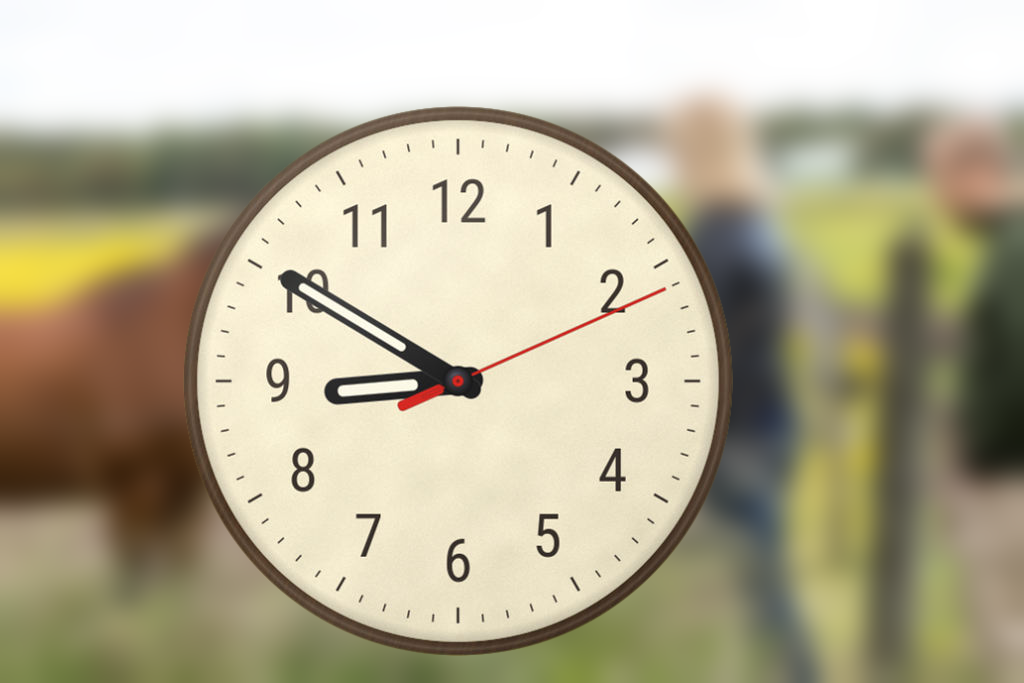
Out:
8.50.11
